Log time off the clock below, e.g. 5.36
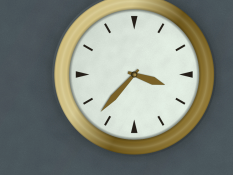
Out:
3.37
